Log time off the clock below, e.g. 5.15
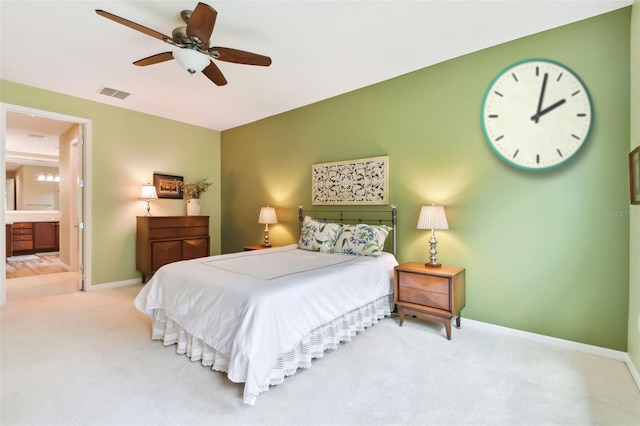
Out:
2.02
